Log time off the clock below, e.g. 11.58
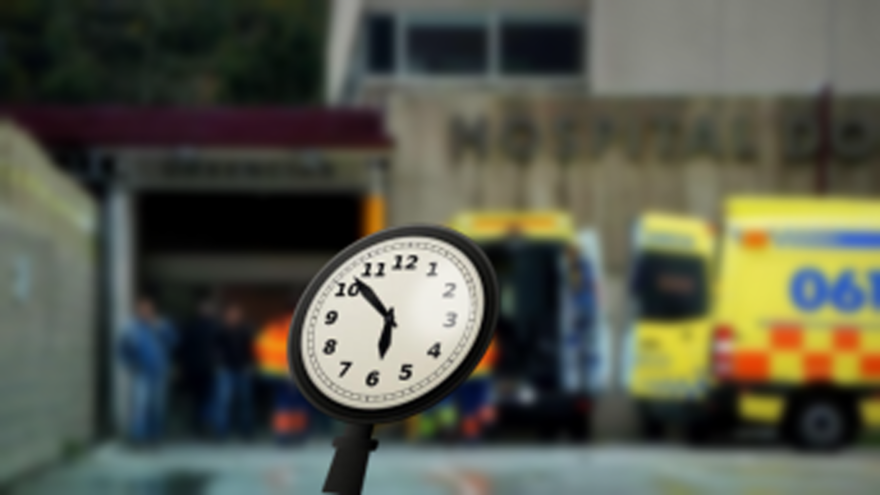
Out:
5.52
